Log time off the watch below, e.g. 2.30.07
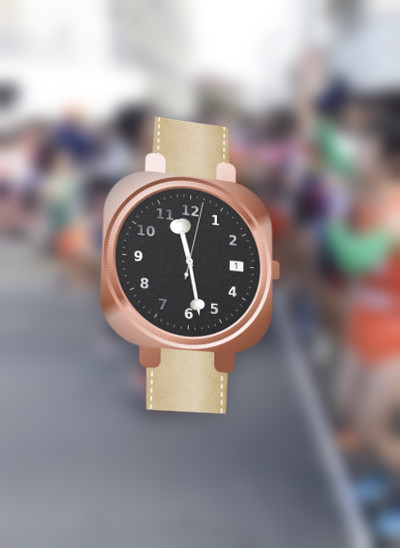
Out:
11.28.02
